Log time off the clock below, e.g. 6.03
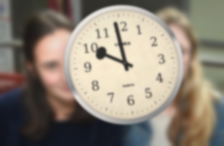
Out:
9.59
